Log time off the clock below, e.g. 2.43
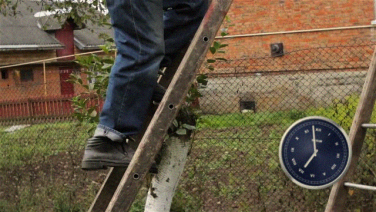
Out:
6.58
